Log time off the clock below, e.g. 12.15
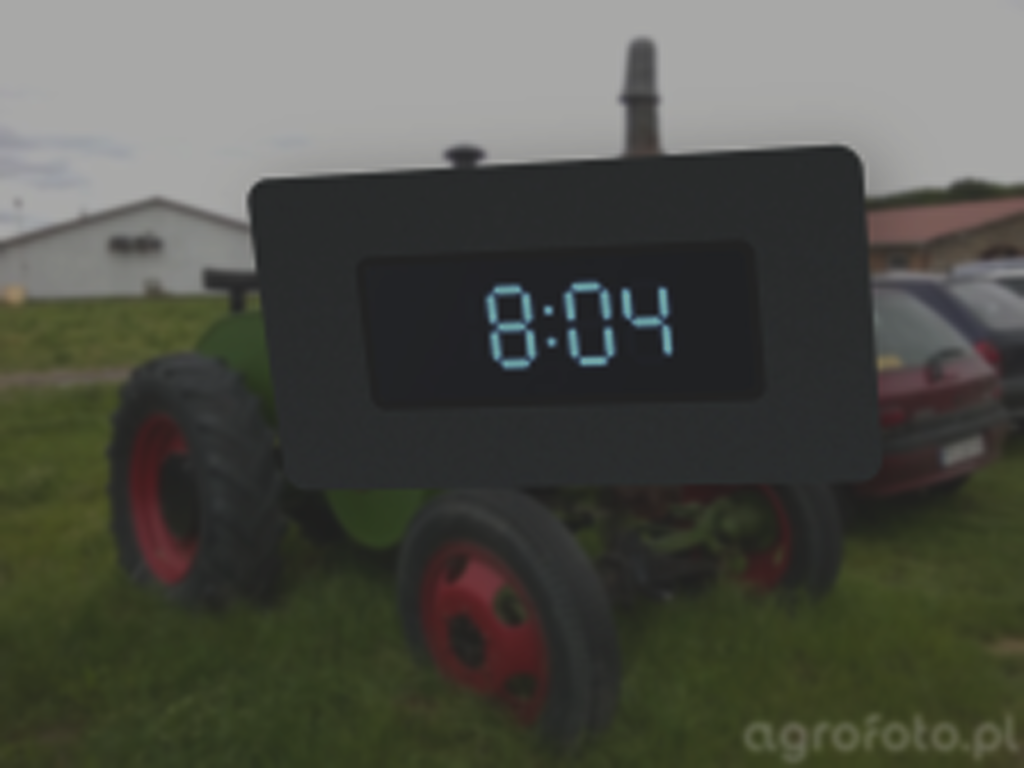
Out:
8.04
